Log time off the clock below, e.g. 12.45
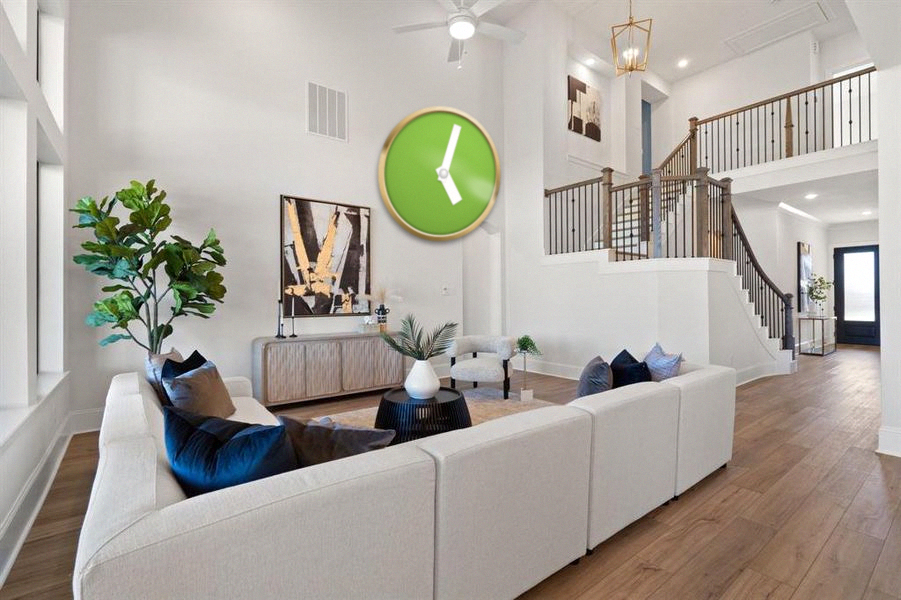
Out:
5.03
